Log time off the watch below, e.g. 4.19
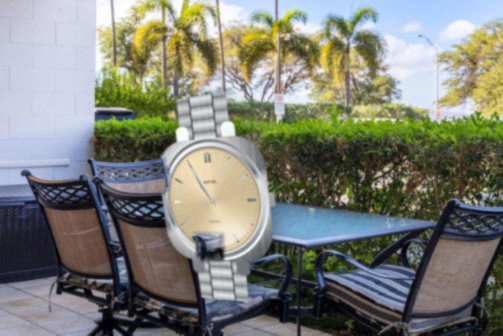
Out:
10.55
